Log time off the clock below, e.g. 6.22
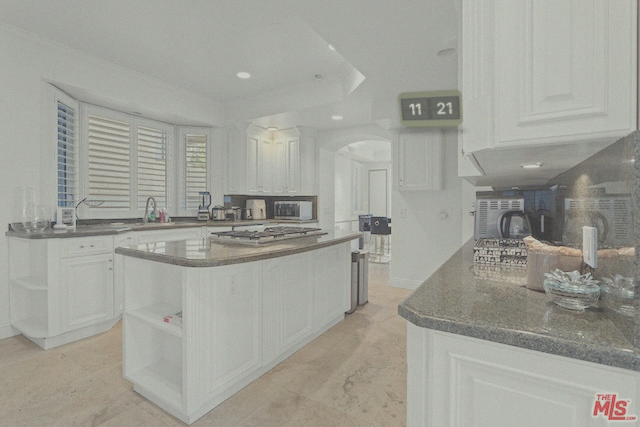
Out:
11.21
